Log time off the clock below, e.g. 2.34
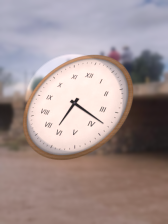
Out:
6.18
